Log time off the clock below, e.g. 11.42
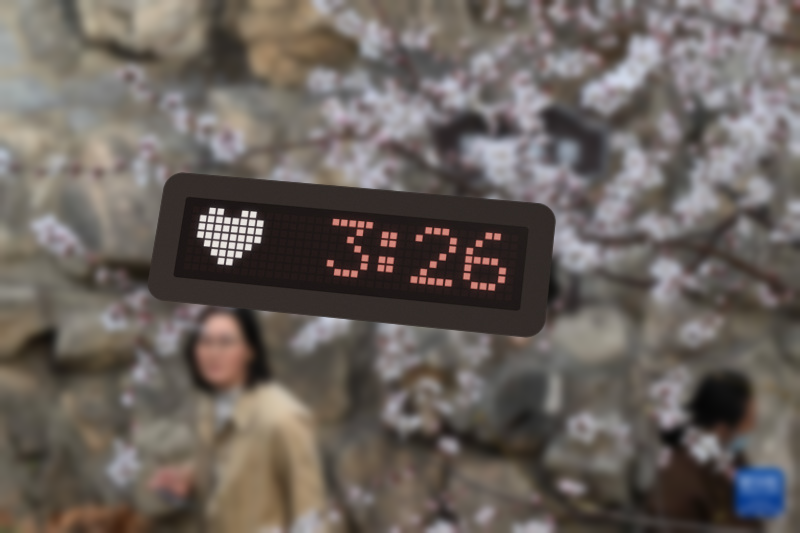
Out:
3.26
